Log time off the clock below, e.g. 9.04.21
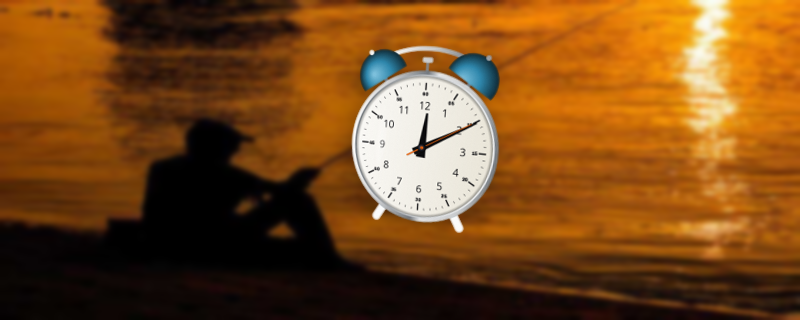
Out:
12.10.10
